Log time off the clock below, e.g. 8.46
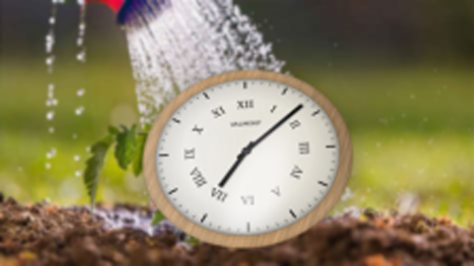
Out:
7.08
